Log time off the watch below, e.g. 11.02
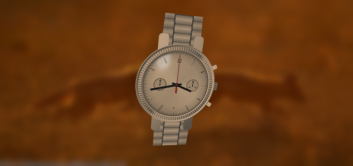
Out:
3.43
